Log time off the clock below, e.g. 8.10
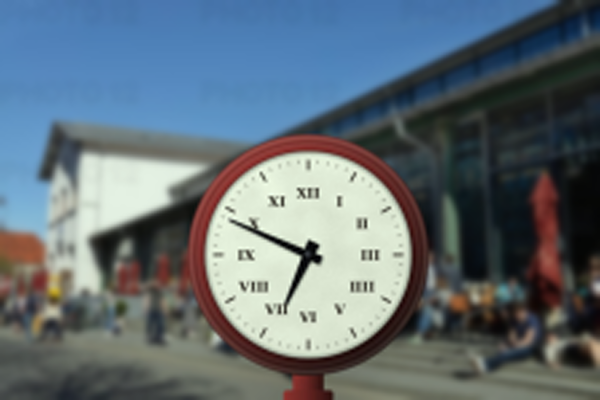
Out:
6.49
